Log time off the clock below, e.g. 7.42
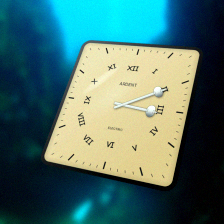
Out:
3.10
